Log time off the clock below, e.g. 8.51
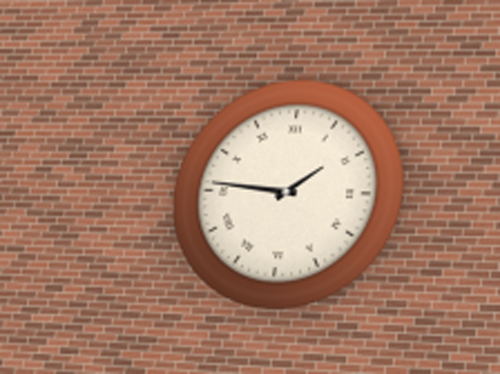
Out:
1.46
